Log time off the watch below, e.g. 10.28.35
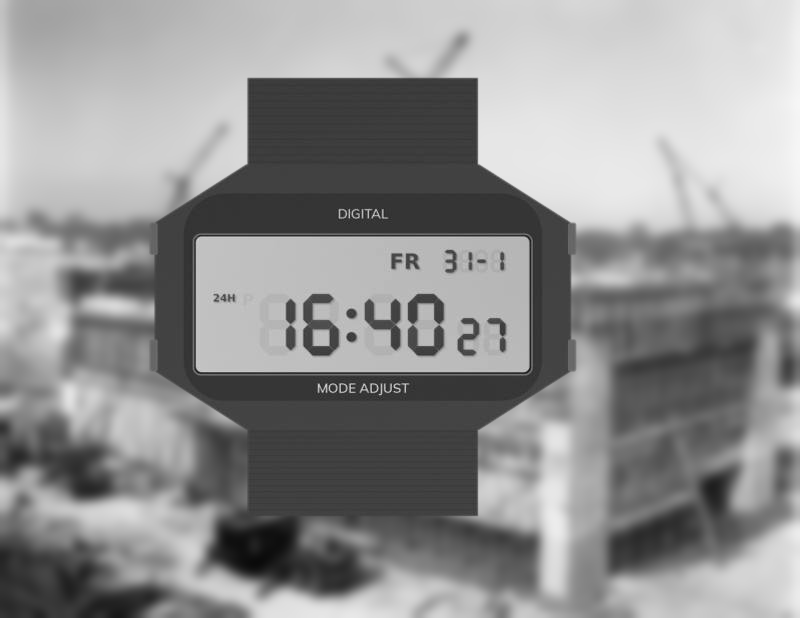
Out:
16.40.27
